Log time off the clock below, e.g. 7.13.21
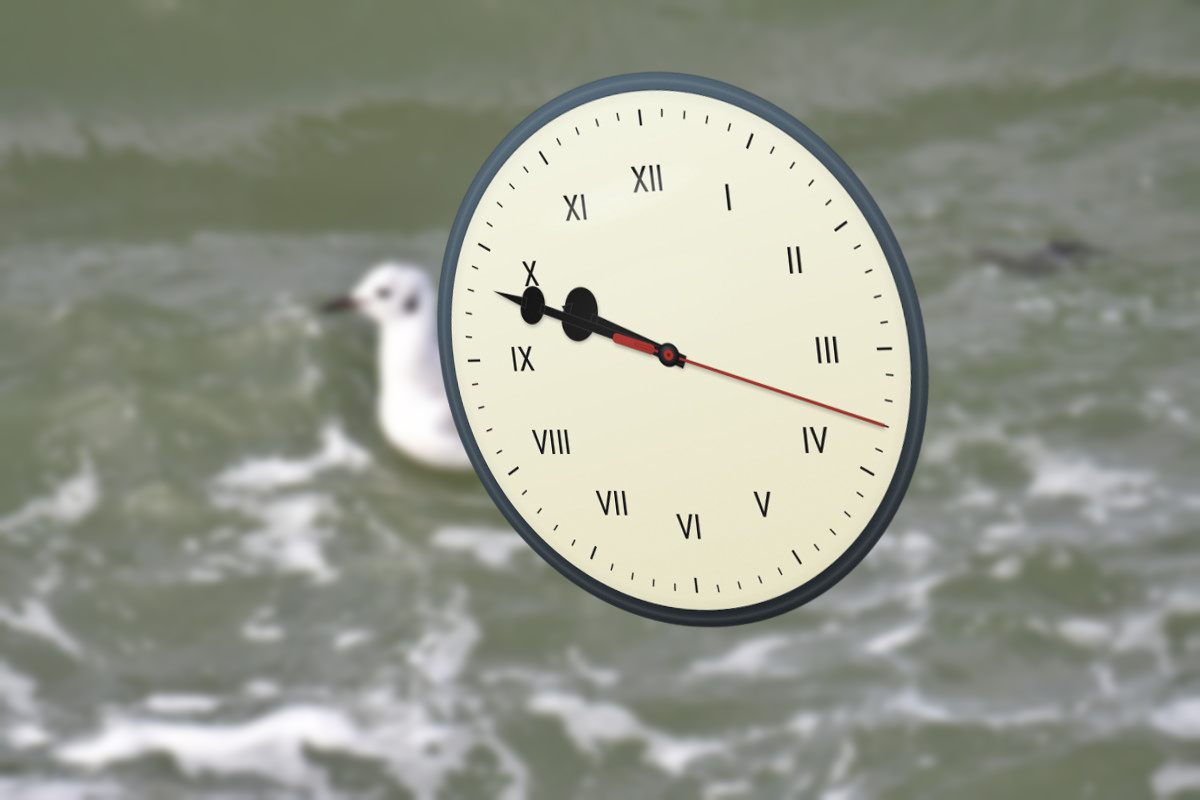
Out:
9.48.18
